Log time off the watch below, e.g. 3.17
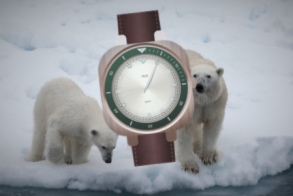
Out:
1.05
